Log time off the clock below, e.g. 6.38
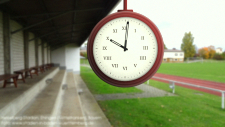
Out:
10.01
